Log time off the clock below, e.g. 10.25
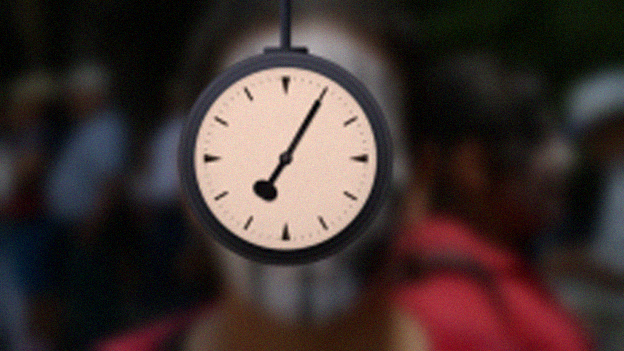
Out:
7.05
